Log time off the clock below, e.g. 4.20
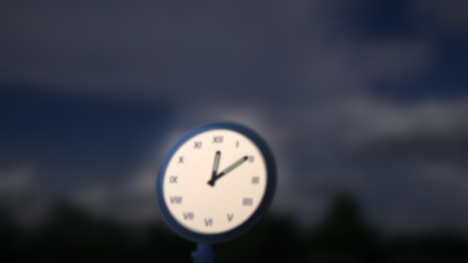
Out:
12.09
